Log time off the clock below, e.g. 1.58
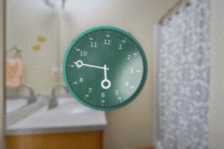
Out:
5.46
